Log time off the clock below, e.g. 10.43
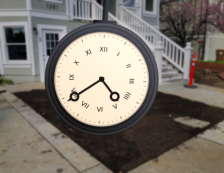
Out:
4.39
